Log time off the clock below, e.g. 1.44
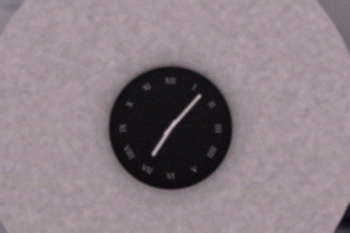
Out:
7.07
